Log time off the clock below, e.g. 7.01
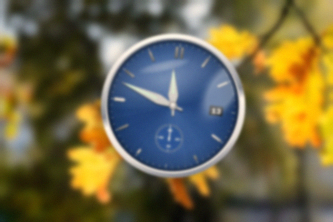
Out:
11.48
